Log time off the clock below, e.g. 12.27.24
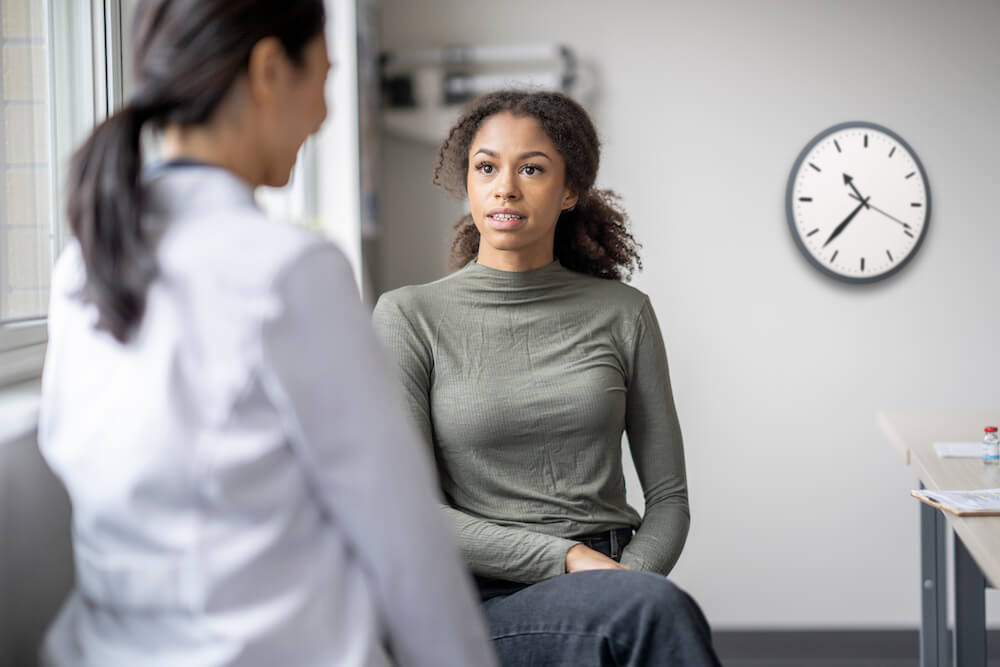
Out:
10.37.19
